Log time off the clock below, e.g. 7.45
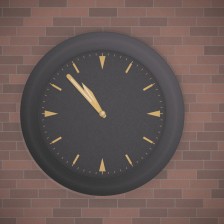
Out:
10.53
